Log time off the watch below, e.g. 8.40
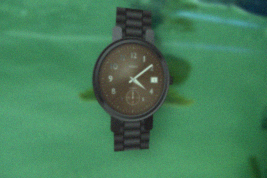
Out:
4.09
